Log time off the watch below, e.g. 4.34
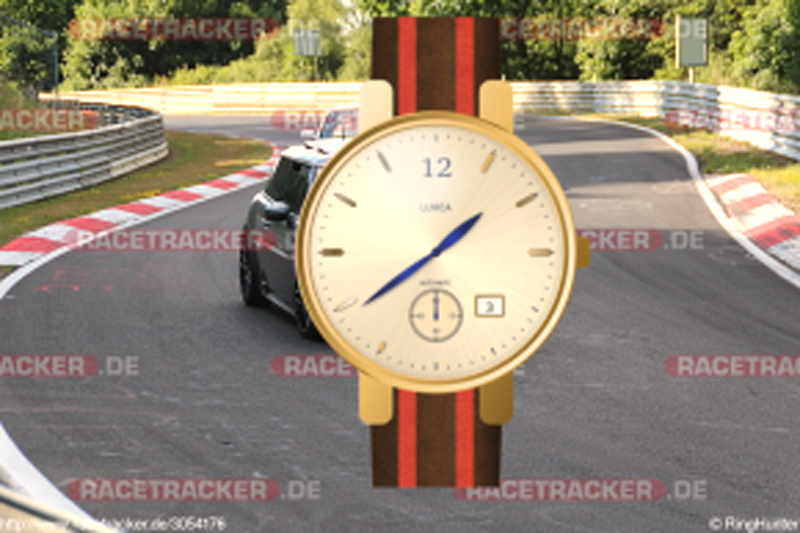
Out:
1.39
